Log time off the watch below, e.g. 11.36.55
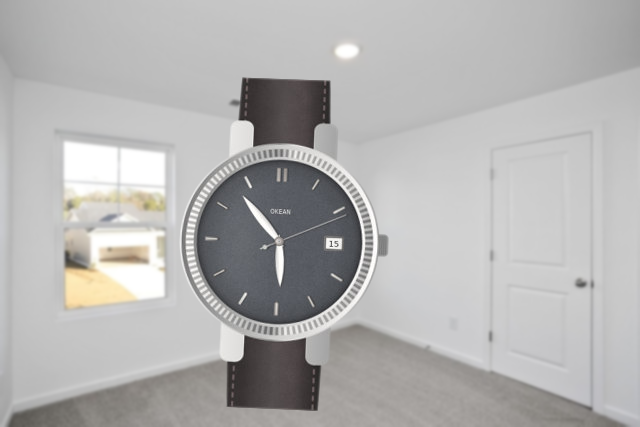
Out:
5.53.11
